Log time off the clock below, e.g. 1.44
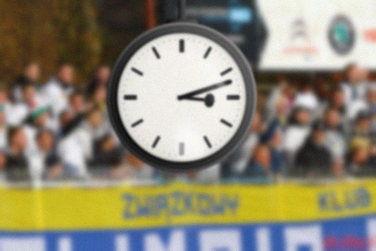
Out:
3.12
